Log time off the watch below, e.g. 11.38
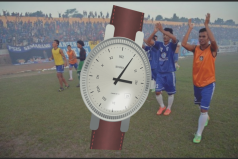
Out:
3.05
